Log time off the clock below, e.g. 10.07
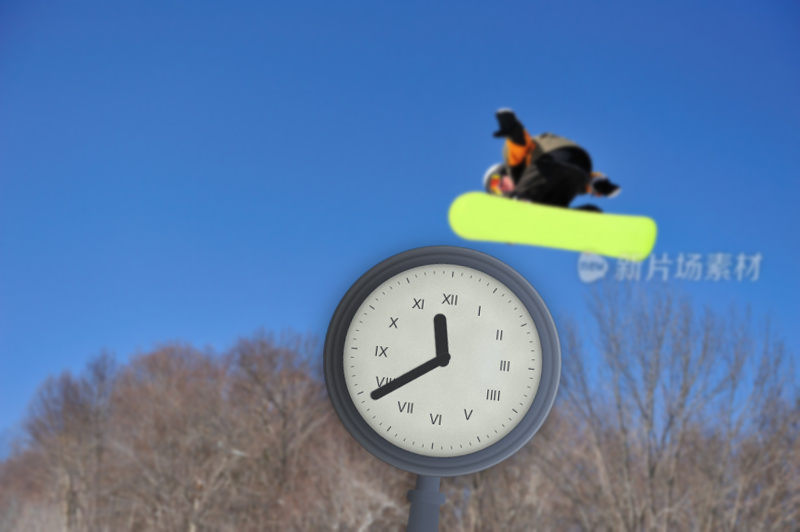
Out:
11.39
